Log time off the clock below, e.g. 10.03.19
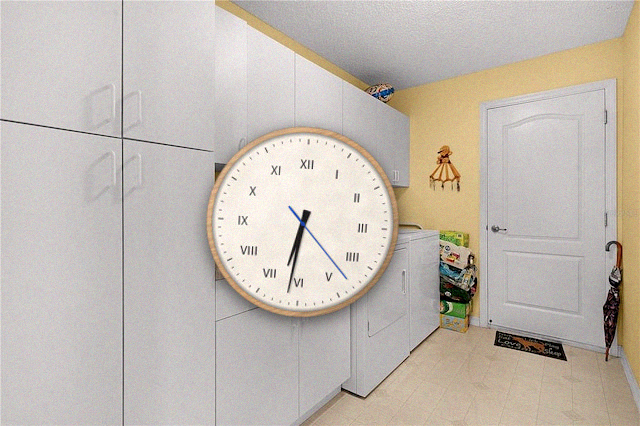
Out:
6.31.23
